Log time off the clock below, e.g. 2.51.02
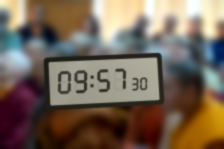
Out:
9.57.30
